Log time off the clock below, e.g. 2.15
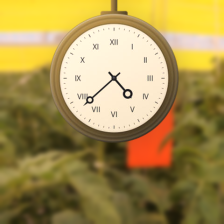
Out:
4.38
